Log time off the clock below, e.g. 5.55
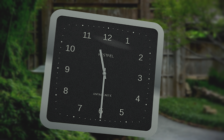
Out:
11.30
